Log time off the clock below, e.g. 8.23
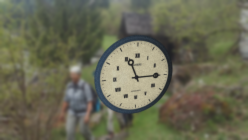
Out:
11.15
